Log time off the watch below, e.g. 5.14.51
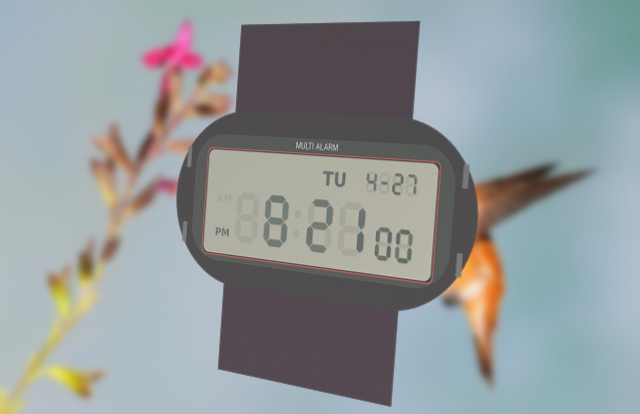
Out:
8.21.00
